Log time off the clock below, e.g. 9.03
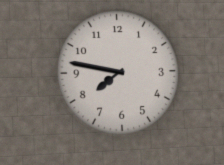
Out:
7.47
